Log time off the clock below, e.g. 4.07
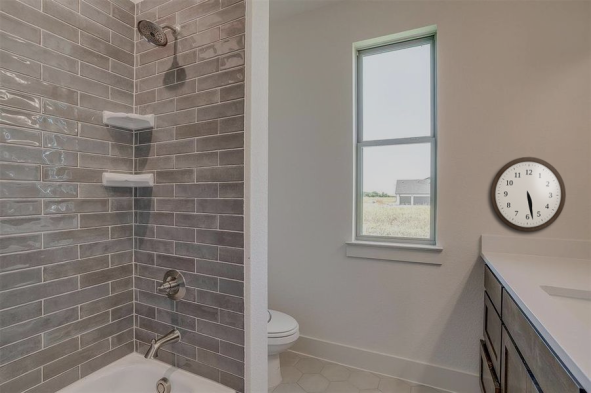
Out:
5.28
